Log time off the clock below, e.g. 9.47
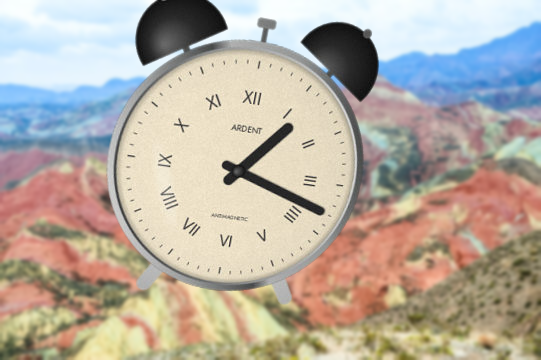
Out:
1.18
